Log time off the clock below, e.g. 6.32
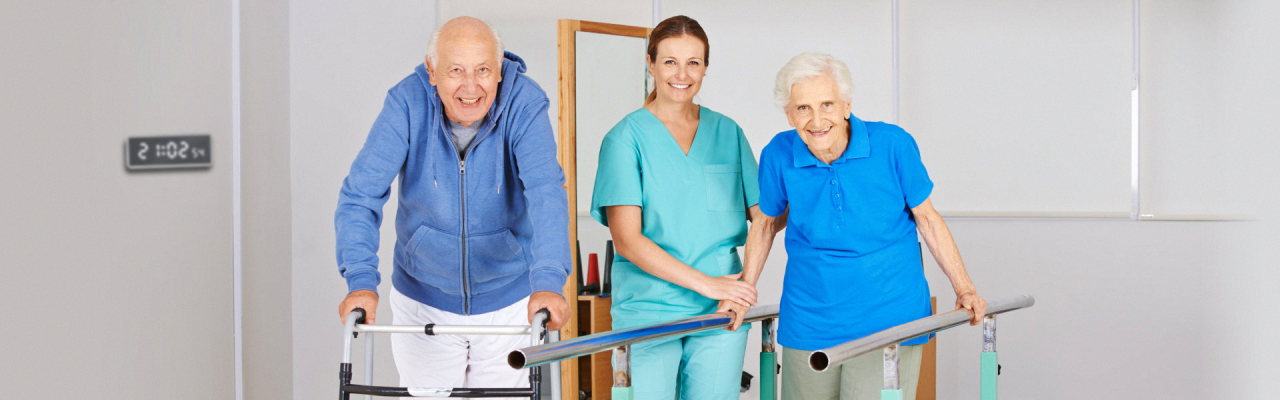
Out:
21.02
